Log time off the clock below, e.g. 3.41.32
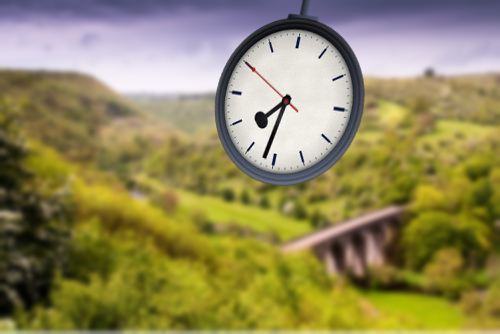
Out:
7.31.50
